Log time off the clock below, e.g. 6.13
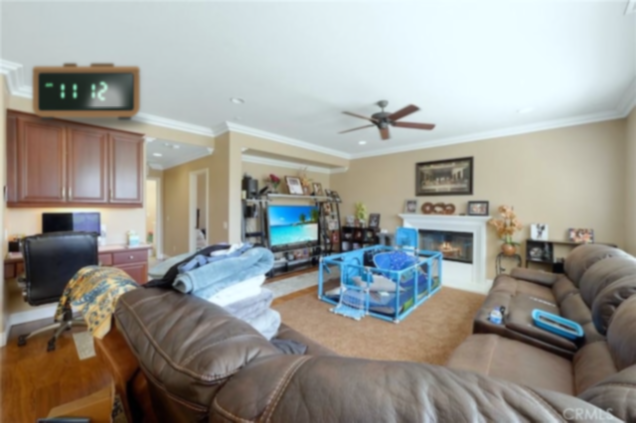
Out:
11.12
